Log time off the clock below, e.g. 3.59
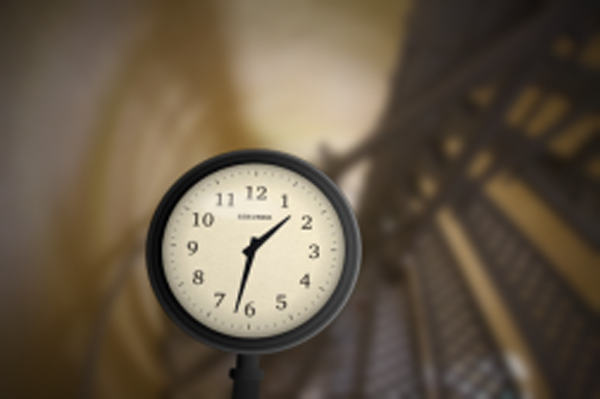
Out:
1.32
